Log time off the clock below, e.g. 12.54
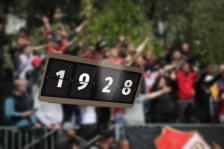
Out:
19.28
